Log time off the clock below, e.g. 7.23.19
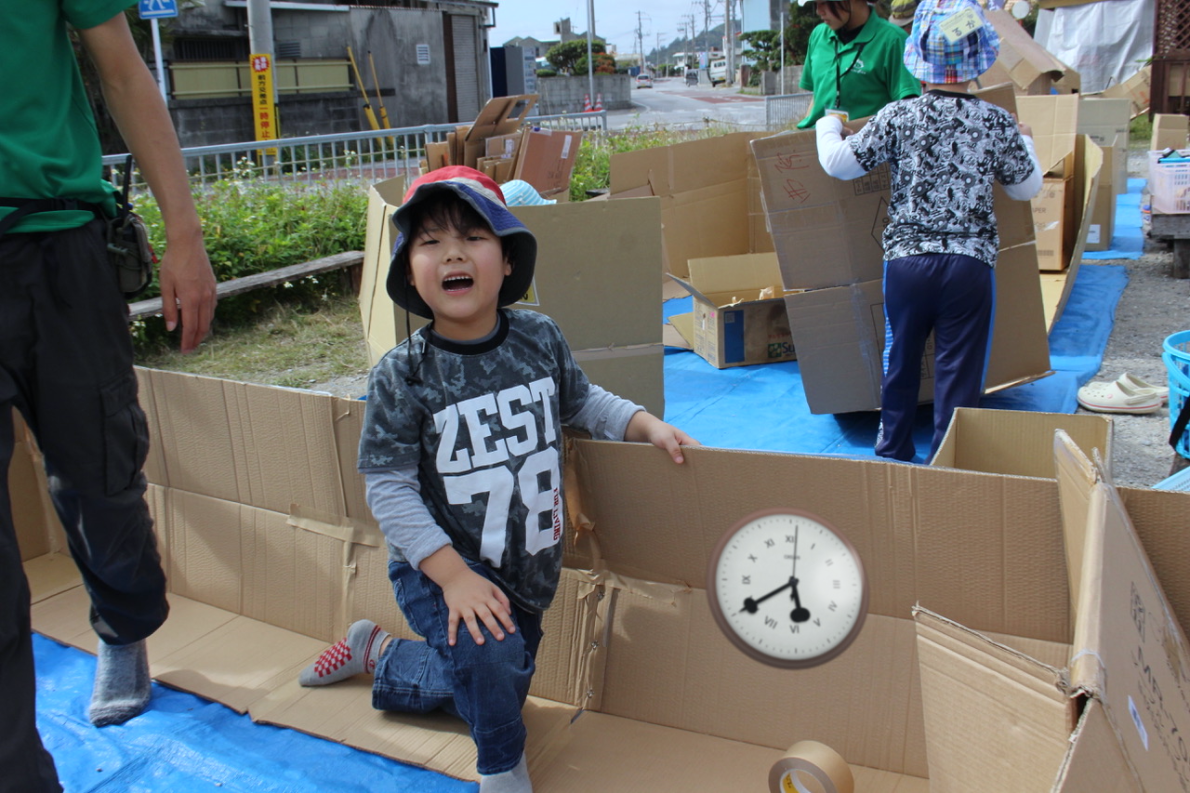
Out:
5.40.01
